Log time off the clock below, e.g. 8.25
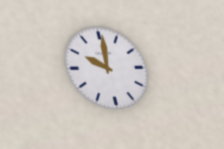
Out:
10.01
